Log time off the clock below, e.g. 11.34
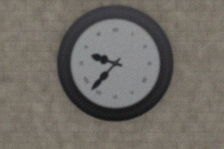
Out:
9.37
